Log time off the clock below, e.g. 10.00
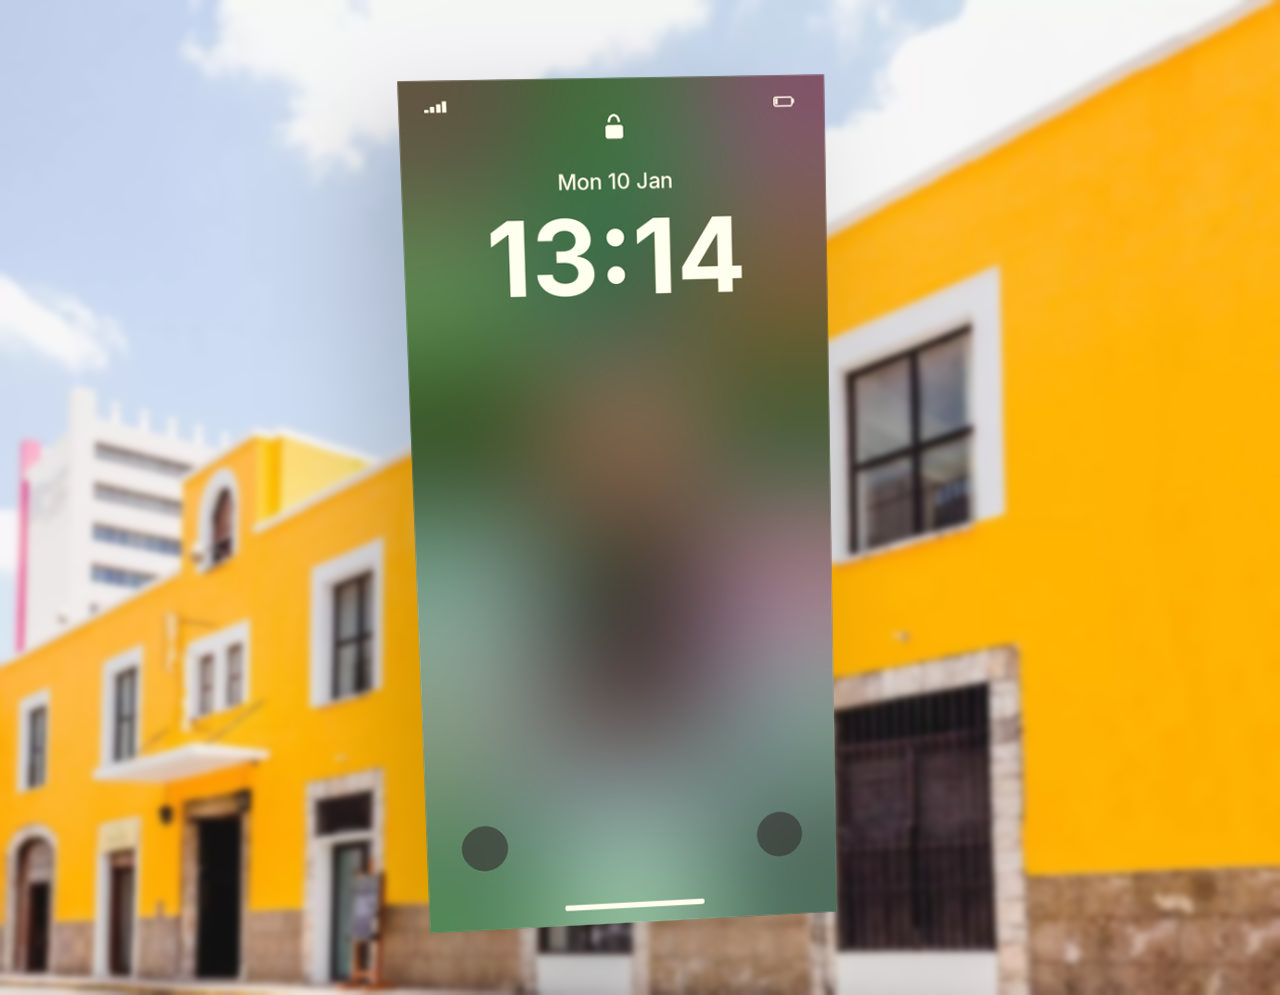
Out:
13.14
